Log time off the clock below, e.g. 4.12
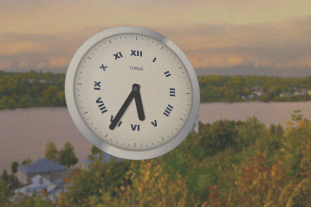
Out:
5.35
